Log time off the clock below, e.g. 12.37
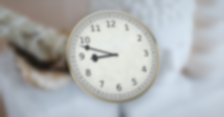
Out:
8.48
